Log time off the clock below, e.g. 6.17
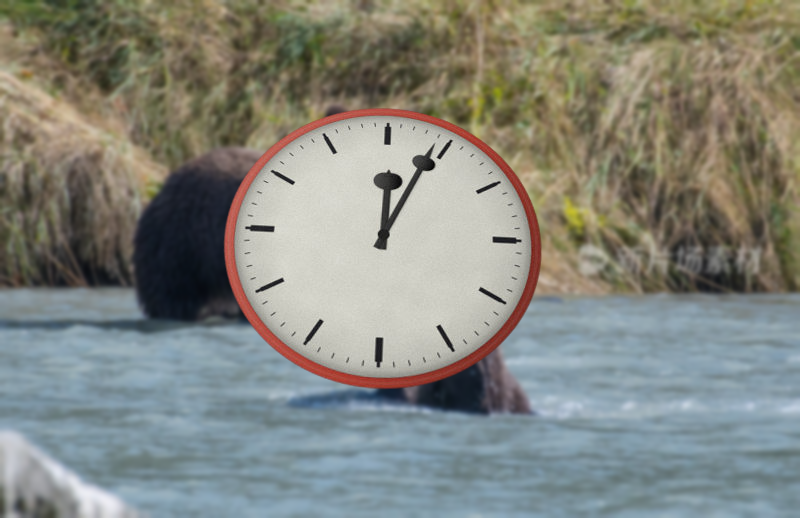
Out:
12.04
